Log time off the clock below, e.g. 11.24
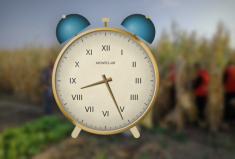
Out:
8.26
